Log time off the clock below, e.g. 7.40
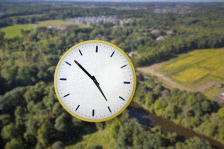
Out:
4.52
